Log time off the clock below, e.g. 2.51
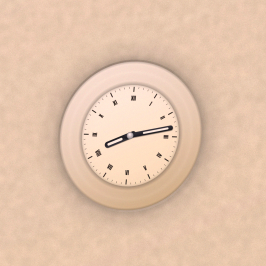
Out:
8.13
